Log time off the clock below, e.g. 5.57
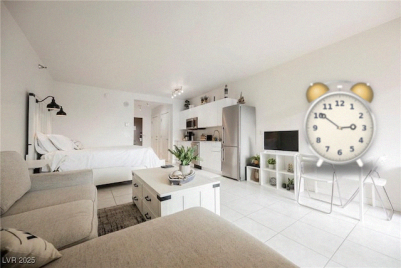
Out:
2.51
